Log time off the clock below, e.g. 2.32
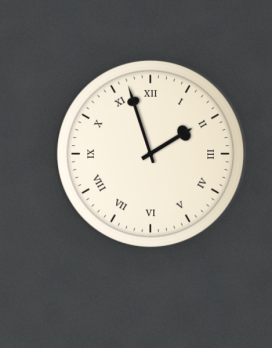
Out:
1.57
